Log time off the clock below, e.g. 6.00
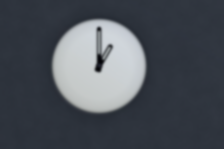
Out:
1.00
